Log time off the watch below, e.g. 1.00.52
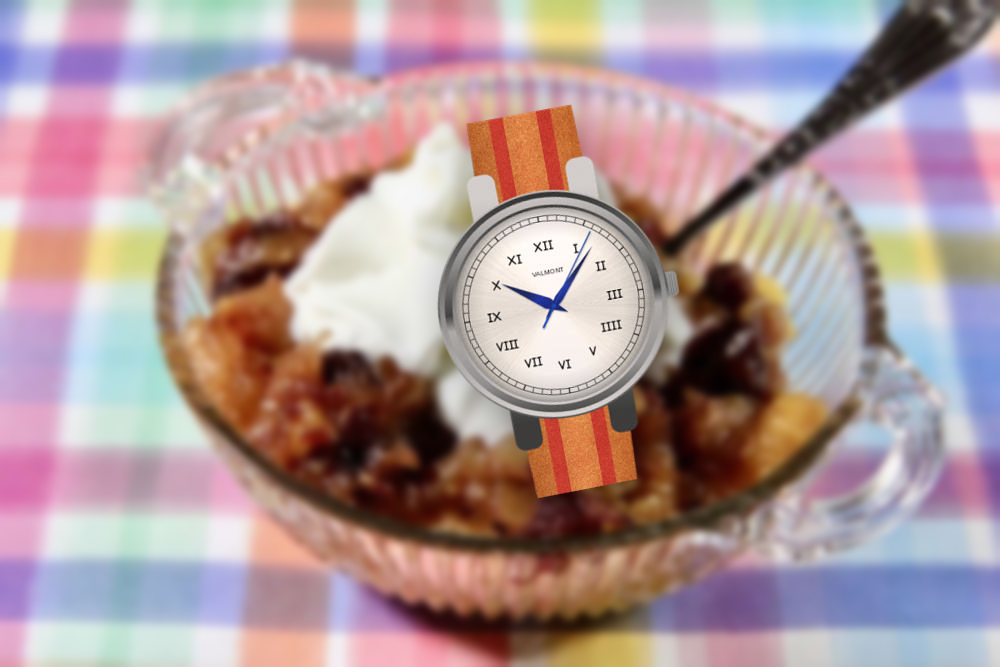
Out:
10.07.06
